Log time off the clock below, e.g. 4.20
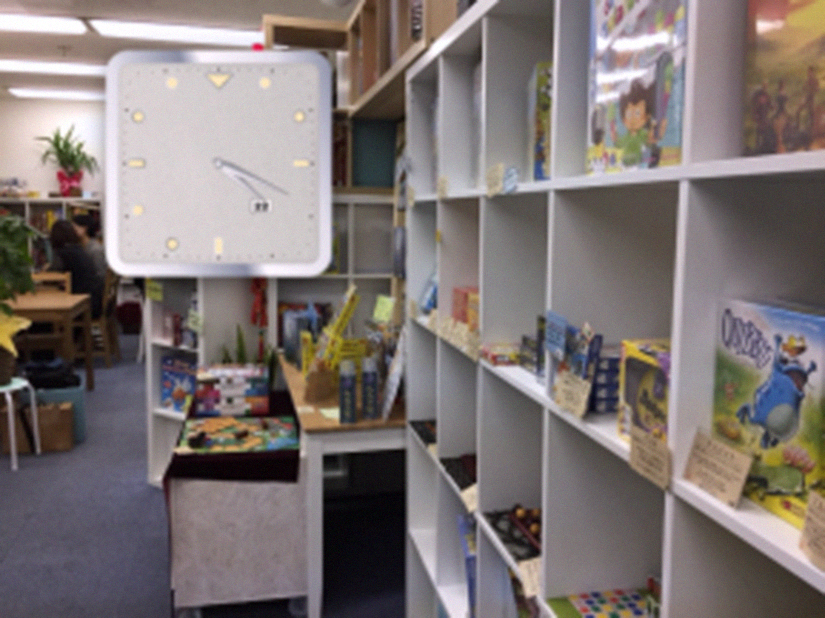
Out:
4.19
